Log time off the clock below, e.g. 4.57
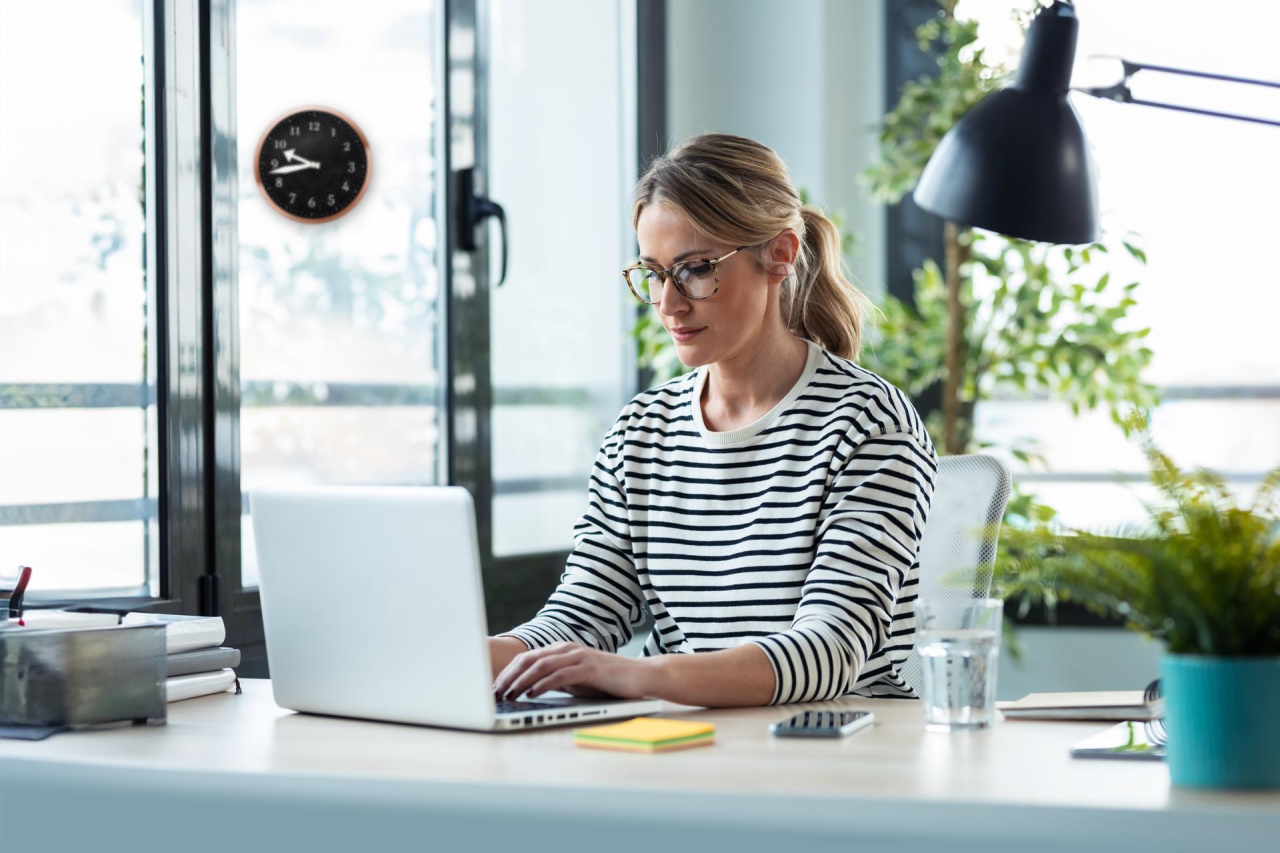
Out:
9.43
